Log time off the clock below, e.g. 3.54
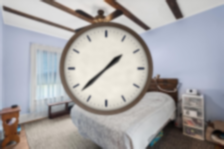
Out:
1.38
